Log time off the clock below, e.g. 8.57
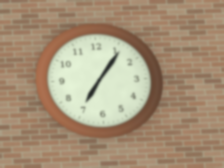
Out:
7.06
